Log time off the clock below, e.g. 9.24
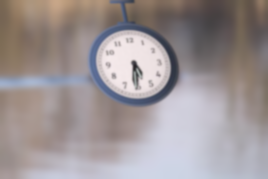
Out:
5.31
